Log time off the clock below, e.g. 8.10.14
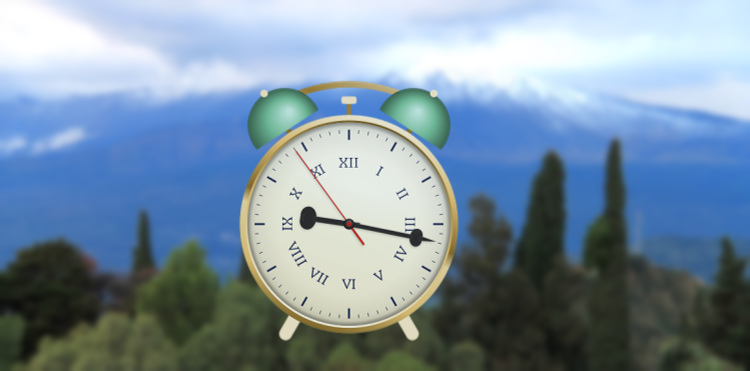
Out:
9.16.54
